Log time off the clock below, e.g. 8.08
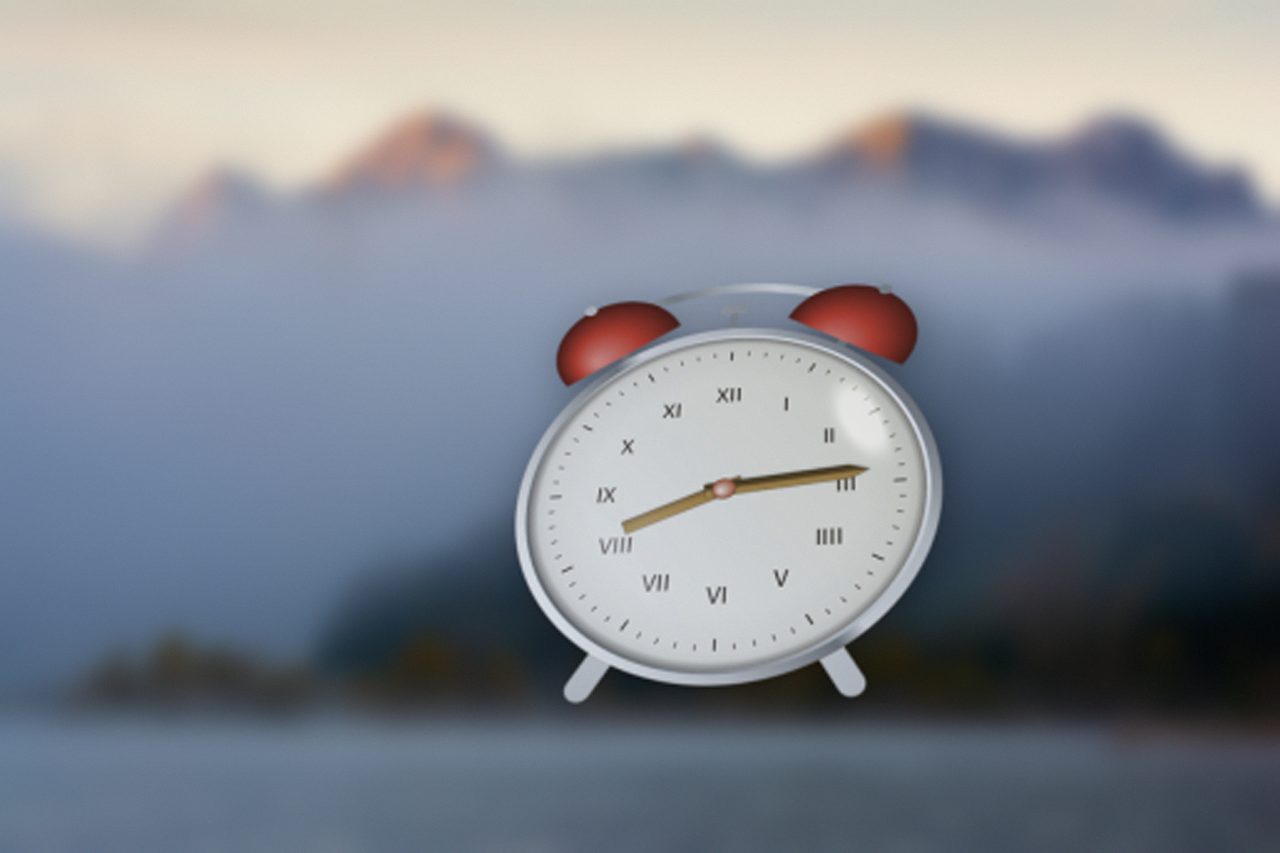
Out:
8.14
